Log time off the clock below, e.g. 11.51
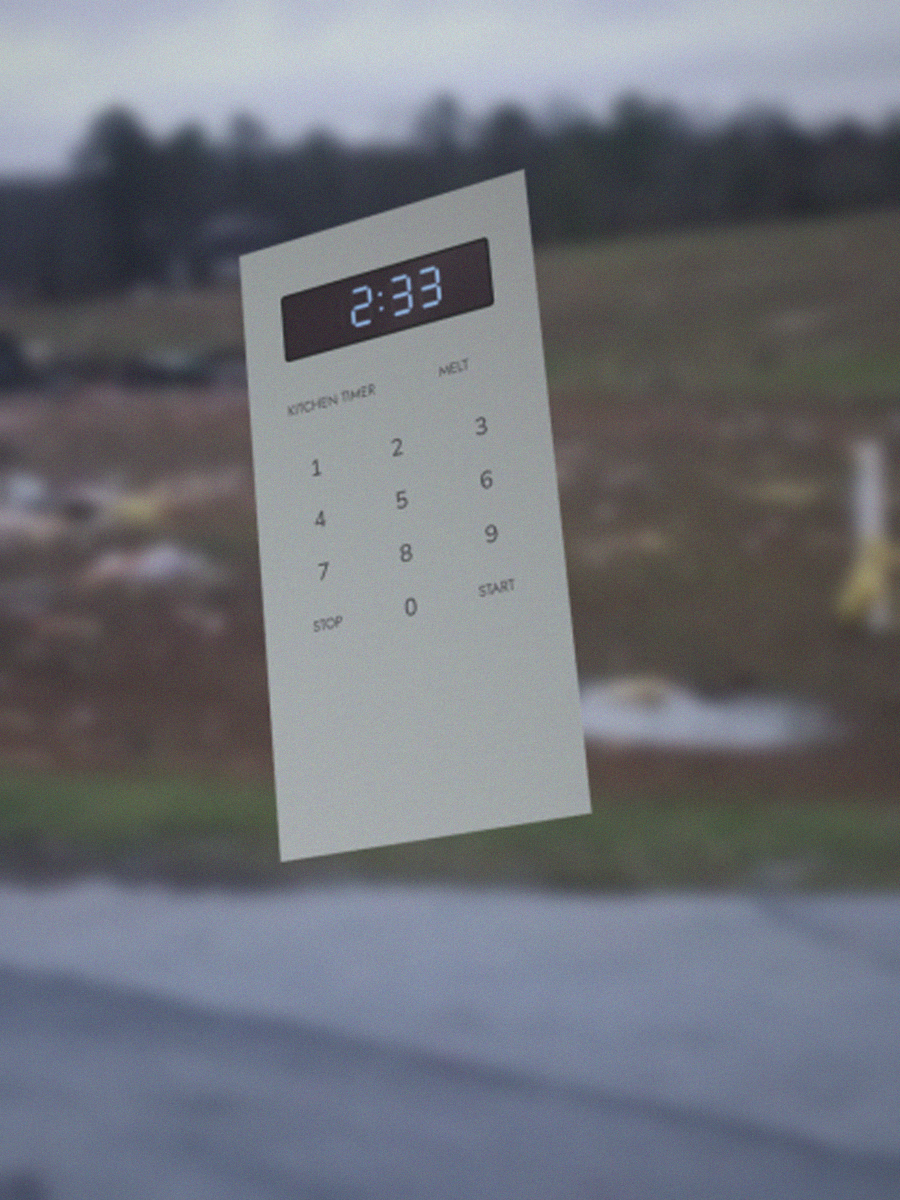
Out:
2.33
